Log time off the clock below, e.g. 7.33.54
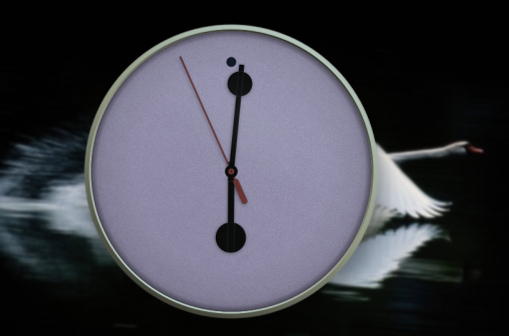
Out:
6.00.56
